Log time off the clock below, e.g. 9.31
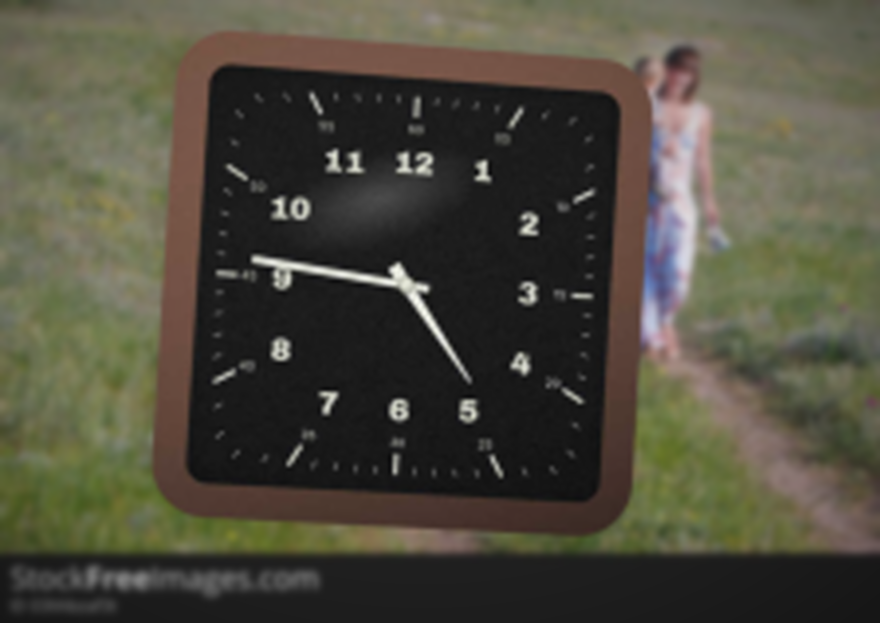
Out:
4.46
